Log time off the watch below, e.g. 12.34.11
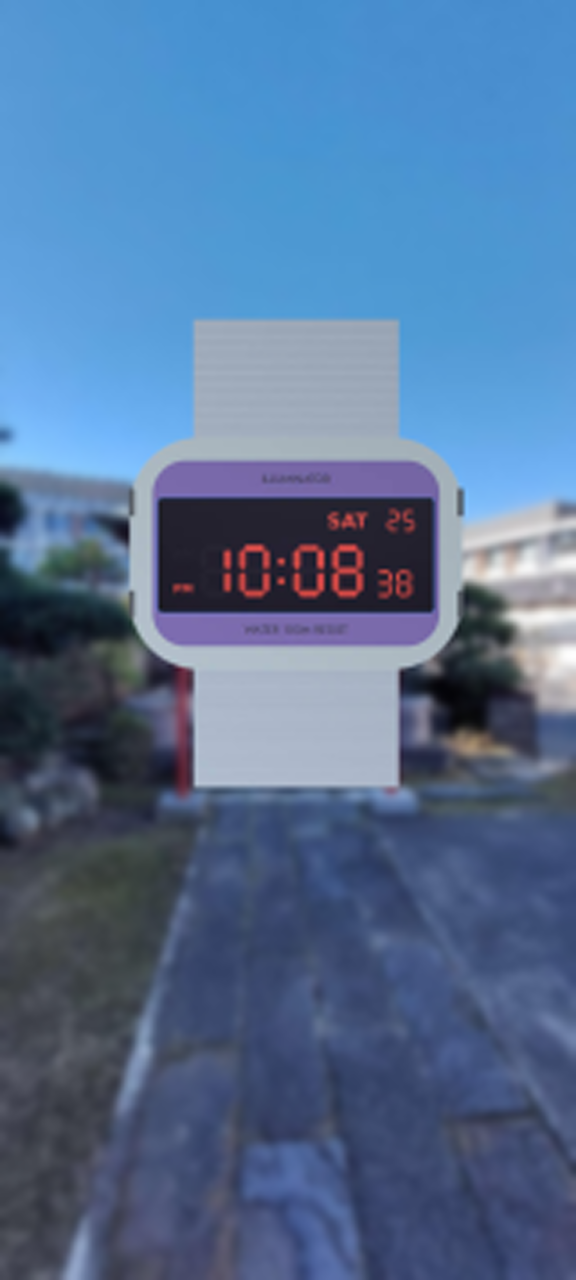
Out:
10.08.38
